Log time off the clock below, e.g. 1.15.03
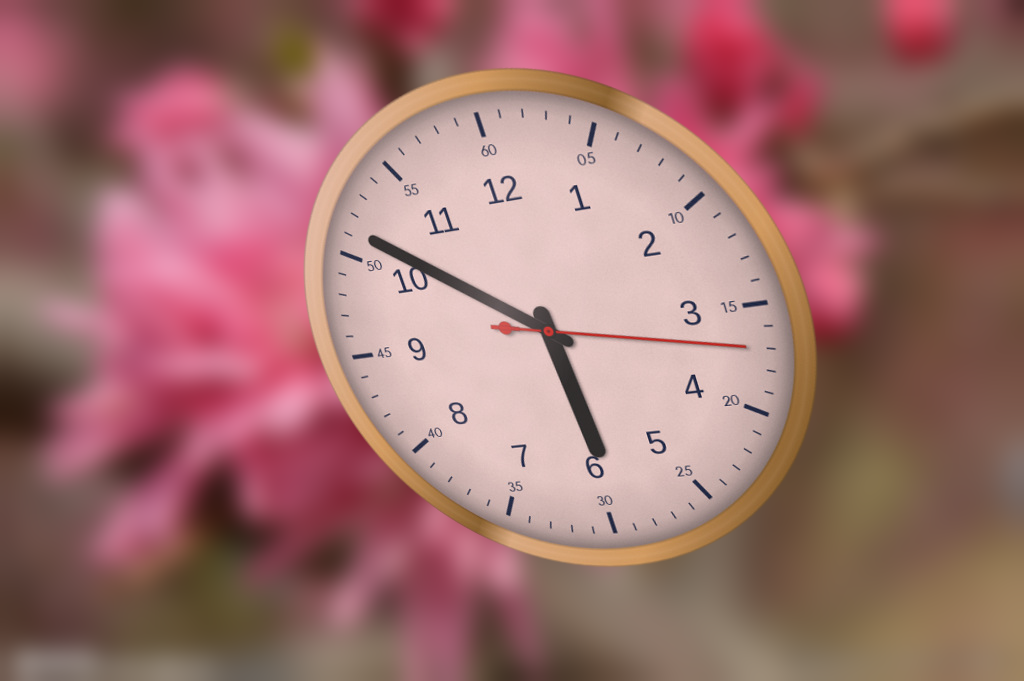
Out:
5.51.17
